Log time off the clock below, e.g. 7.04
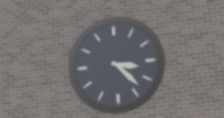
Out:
3.23
